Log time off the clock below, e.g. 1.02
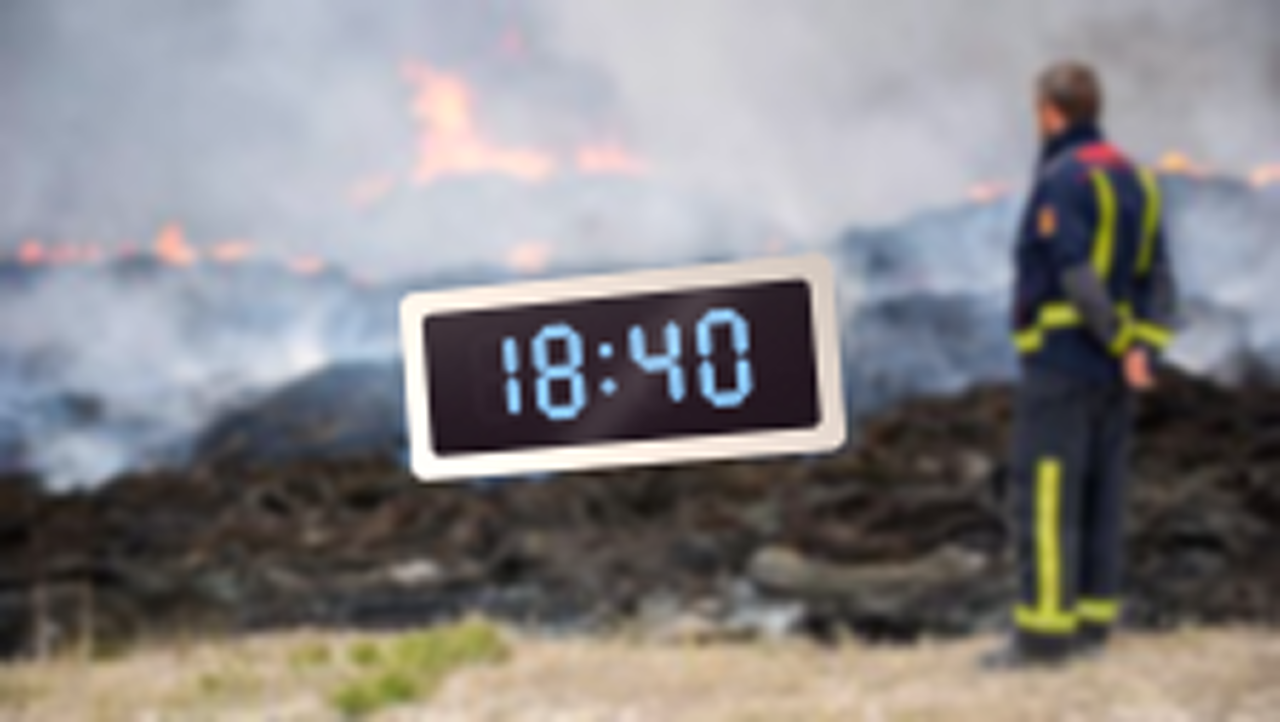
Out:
18.40
